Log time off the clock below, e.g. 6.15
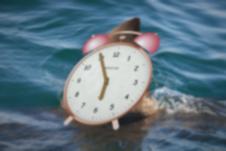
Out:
5.55
